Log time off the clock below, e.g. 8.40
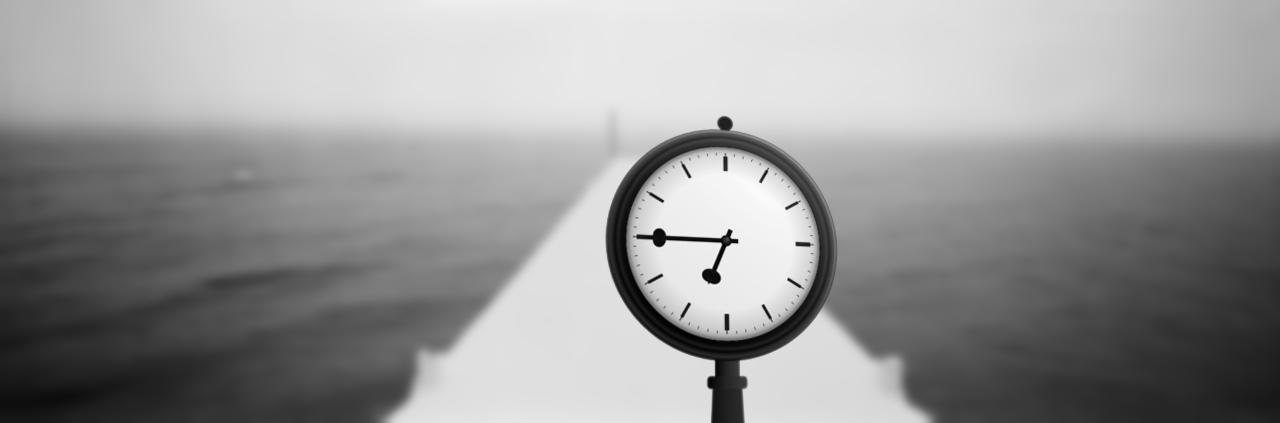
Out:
6.45
